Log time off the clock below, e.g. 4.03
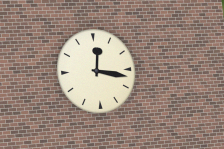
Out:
12.17
